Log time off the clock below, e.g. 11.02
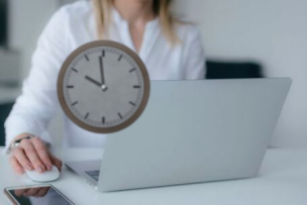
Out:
9.59
